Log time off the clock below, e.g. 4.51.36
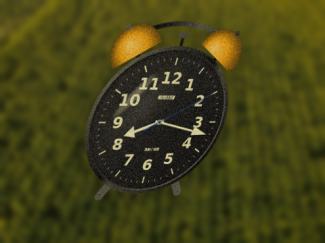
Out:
8.17.10
